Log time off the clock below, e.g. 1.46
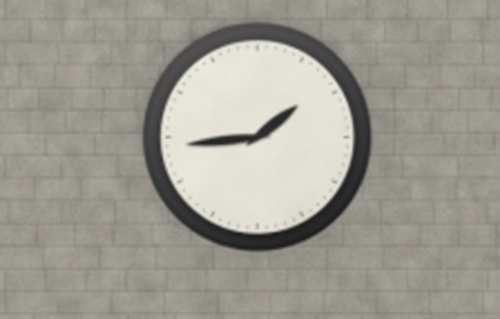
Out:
1.44
